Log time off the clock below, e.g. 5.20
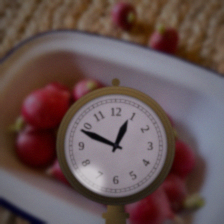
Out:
12.49
